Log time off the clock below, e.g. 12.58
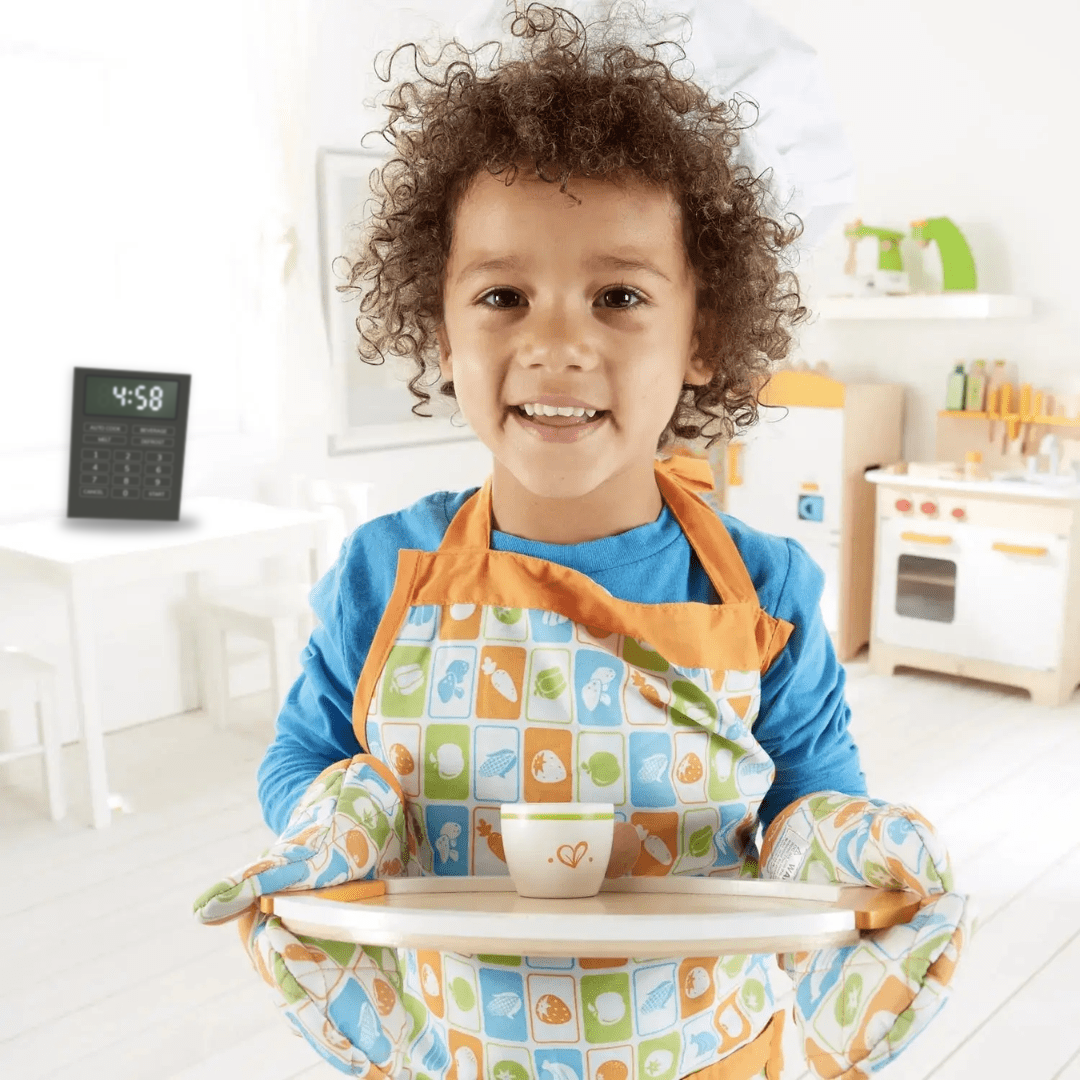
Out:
4.58
